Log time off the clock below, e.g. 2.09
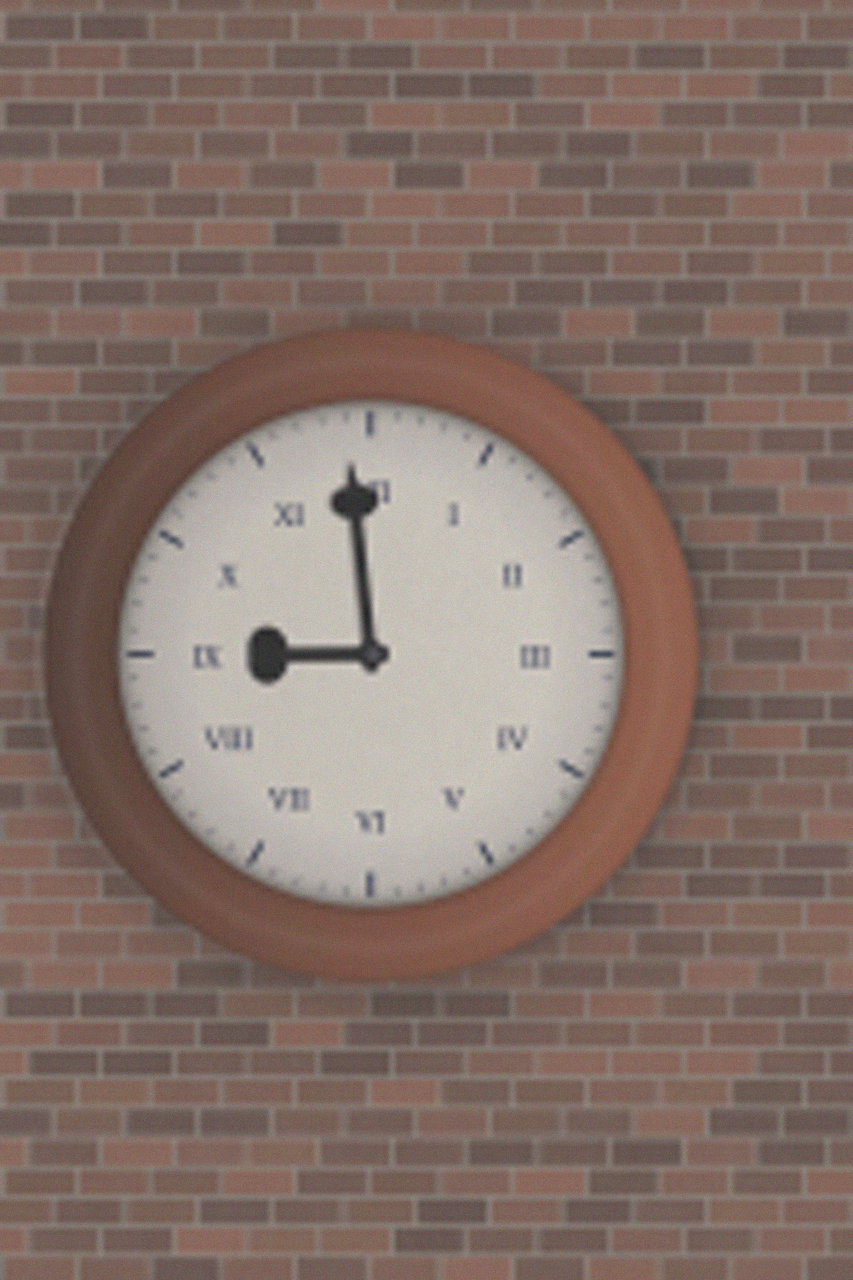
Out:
8.59
